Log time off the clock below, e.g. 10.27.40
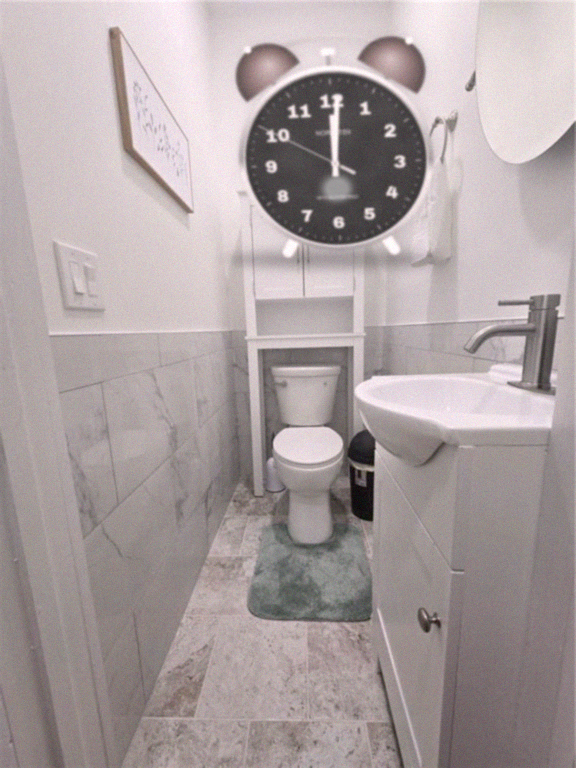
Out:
12.00.50
